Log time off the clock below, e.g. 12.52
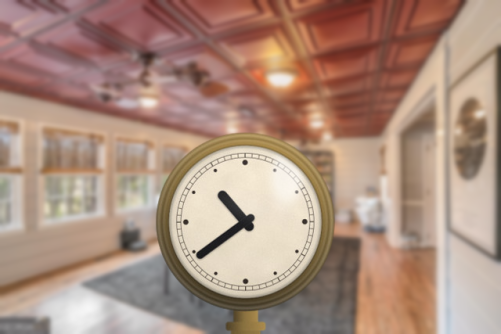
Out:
10.39
